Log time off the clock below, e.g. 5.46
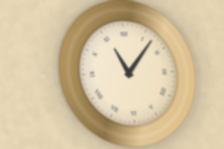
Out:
11.07
